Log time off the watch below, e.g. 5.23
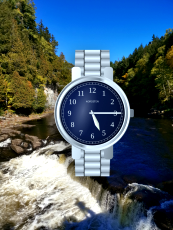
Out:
5.15
